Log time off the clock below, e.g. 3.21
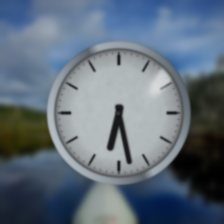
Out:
6.28
